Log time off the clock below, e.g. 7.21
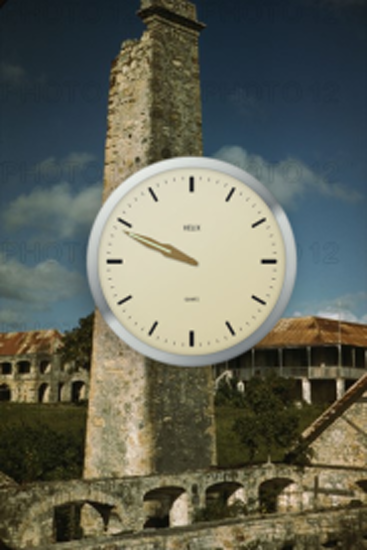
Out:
9.49
